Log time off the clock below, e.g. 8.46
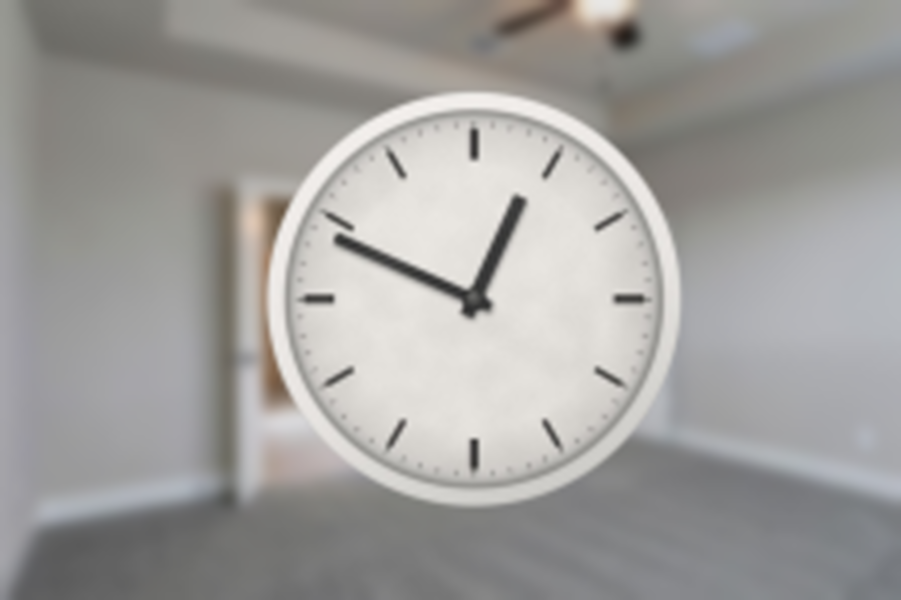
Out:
12.49
